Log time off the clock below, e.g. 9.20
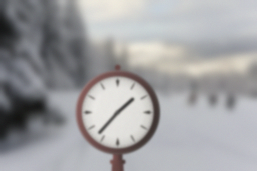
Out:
1.37
